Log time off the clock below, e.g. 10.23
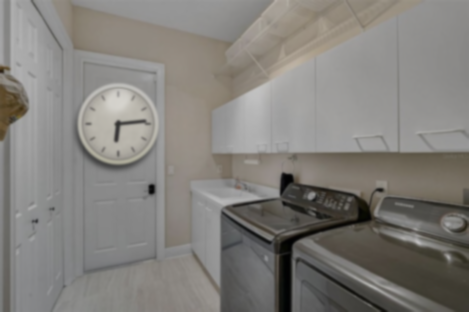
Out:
6.14
